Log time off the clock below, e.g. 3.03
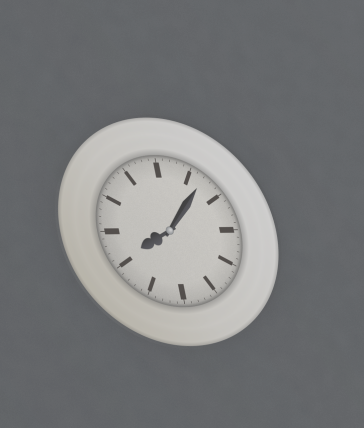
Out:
8.07
